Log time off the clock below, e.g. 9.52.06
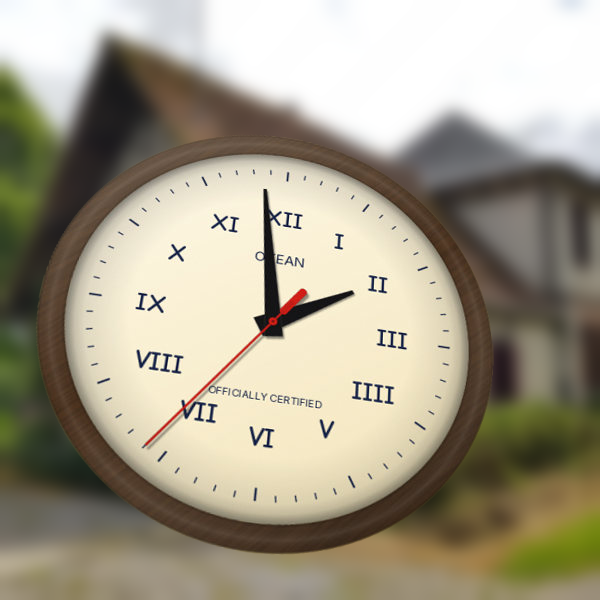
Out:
1.58.36
